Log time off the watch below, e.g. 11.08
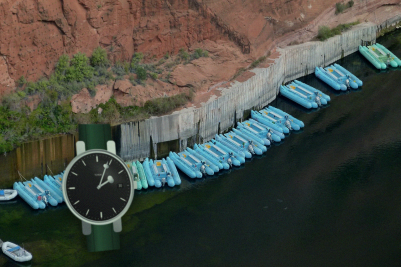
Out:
2.04
